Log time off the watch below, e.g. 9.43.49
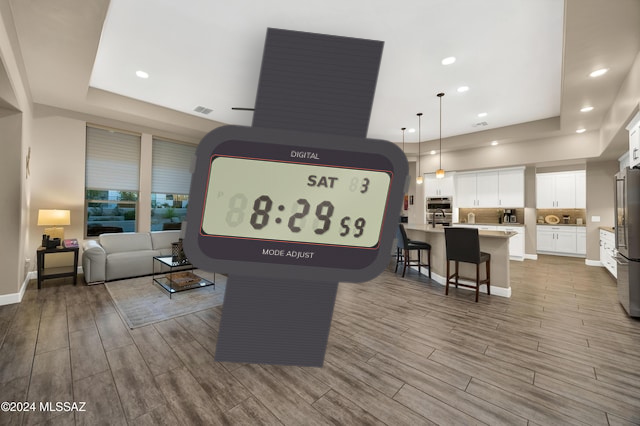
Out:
8.29.59
